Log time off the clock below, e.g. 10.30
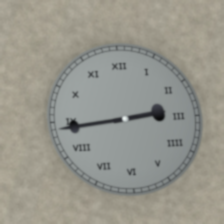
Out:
2.44
